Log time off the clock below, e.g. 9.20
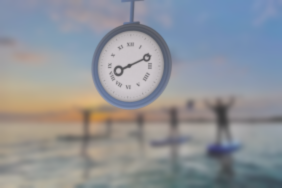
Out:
8.11
